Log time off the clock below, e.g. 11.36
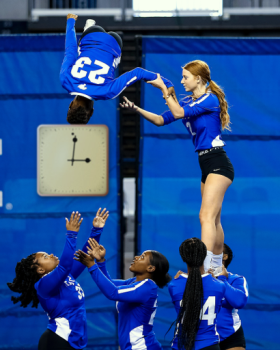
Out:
3.01
